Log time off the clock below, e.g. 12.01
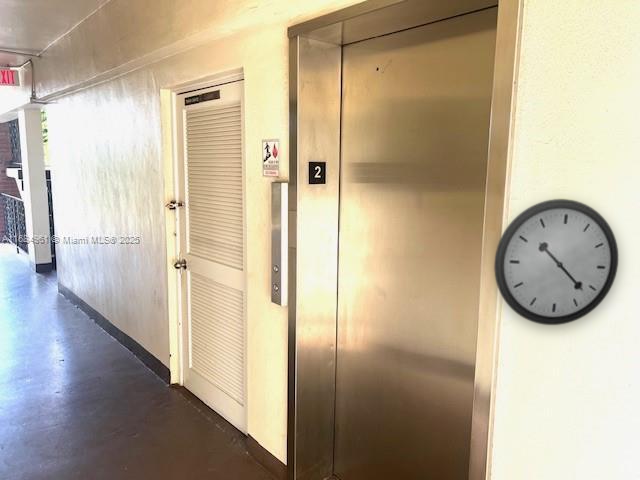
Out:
10.22
